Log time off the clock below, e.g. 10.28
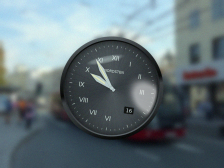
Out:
9.54
